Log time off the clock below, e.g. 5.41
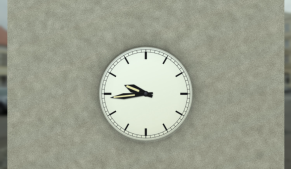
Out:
9.44
